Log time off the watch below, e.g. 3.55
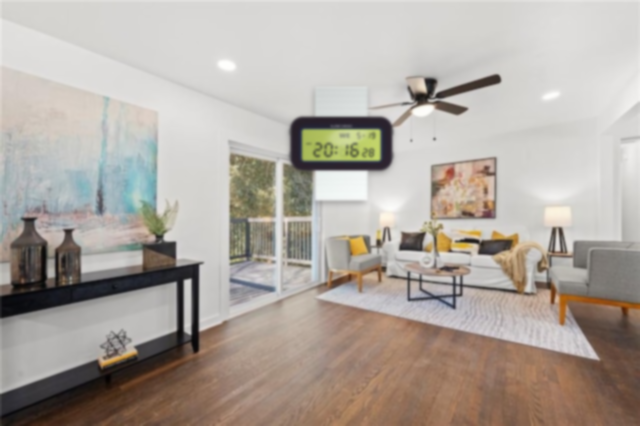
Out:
20.16
